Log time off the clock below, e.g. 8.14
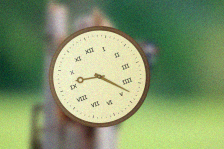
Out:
9.23
